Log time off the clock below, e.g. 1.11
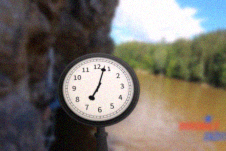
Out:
7.03
